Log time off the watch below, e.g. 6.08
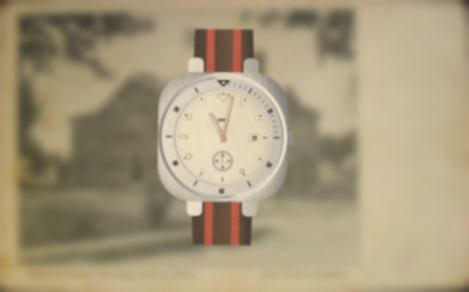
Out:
11.02
